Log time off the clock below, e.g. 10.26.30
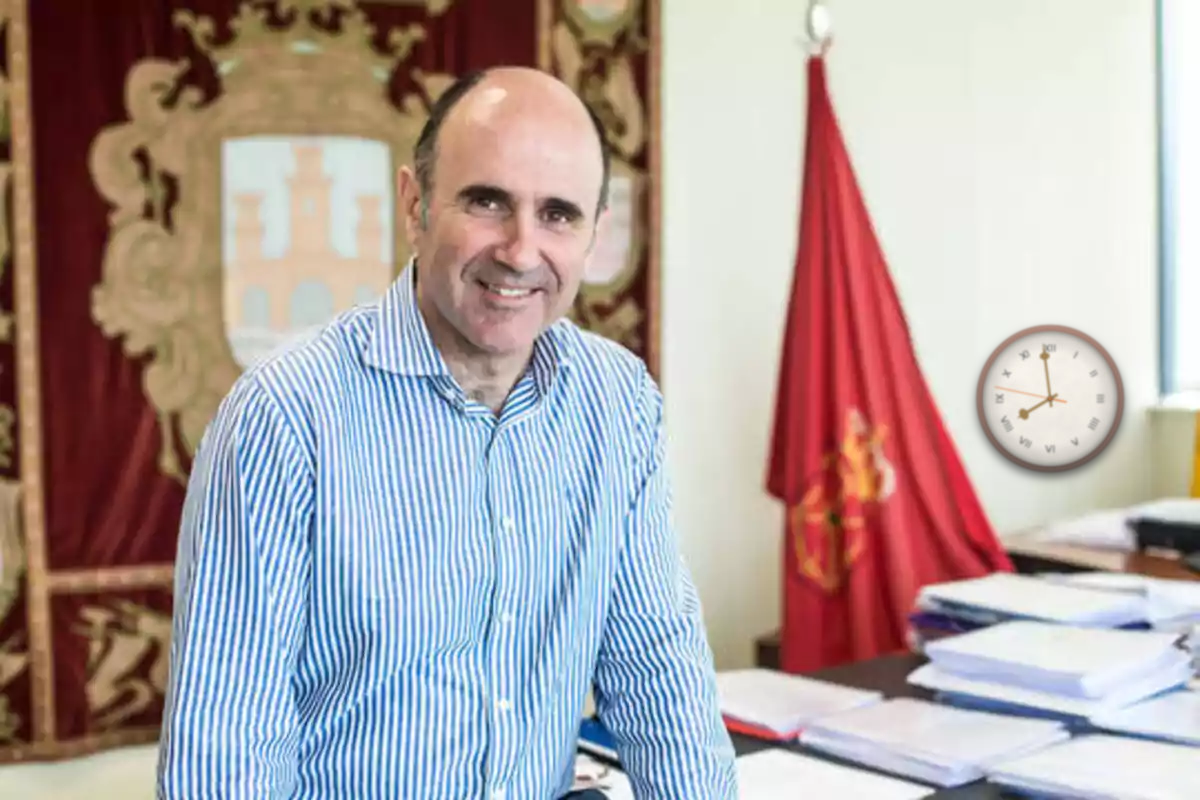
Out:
7.58.47
